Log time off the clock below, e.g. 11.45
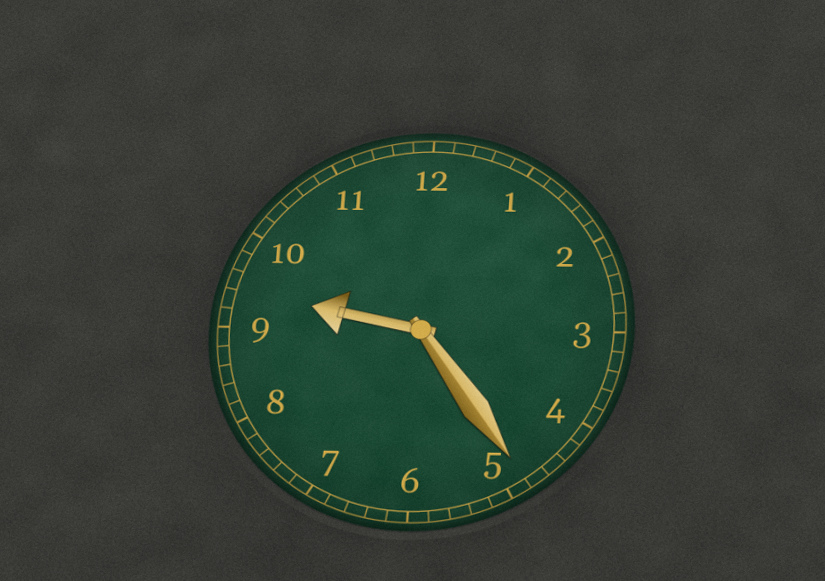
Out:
9.24
